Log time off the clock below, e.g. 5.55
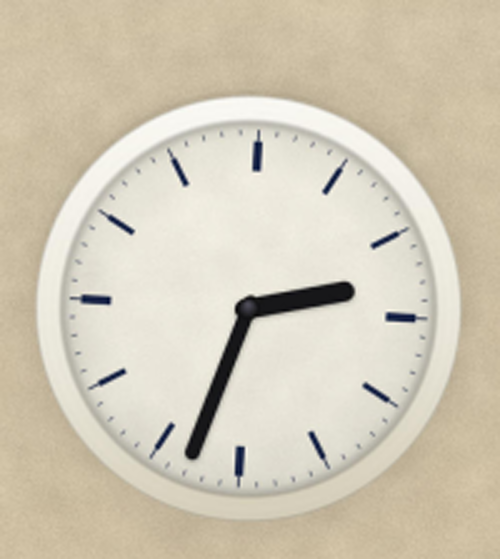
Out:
2.33
